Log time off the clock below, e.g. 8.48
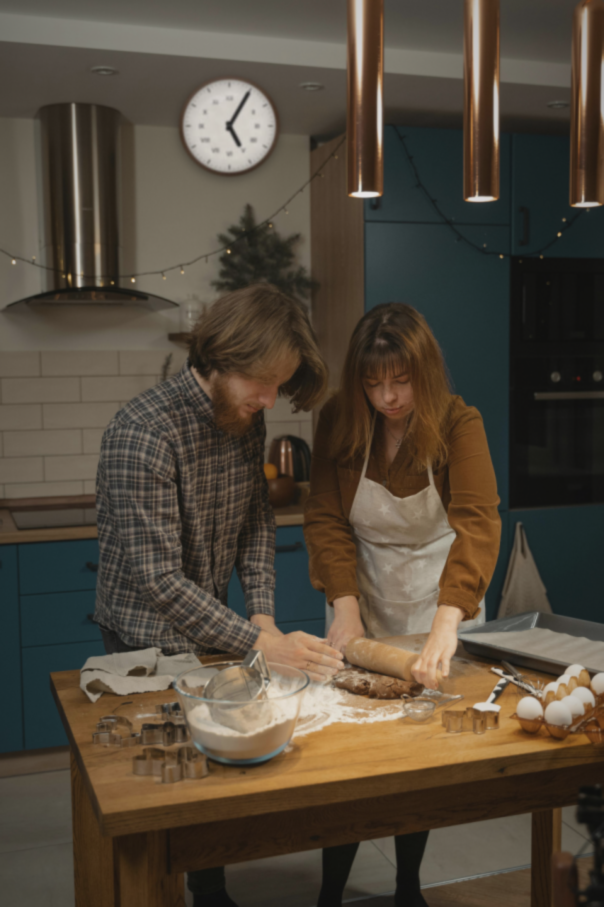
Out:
5.05
